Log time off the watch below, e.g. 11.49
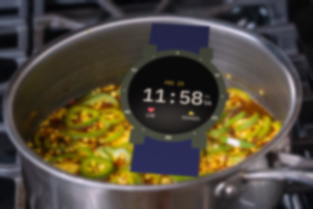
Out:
11.58
